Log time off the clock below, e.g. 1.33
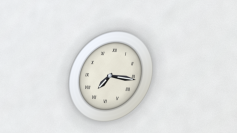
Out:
7.16
